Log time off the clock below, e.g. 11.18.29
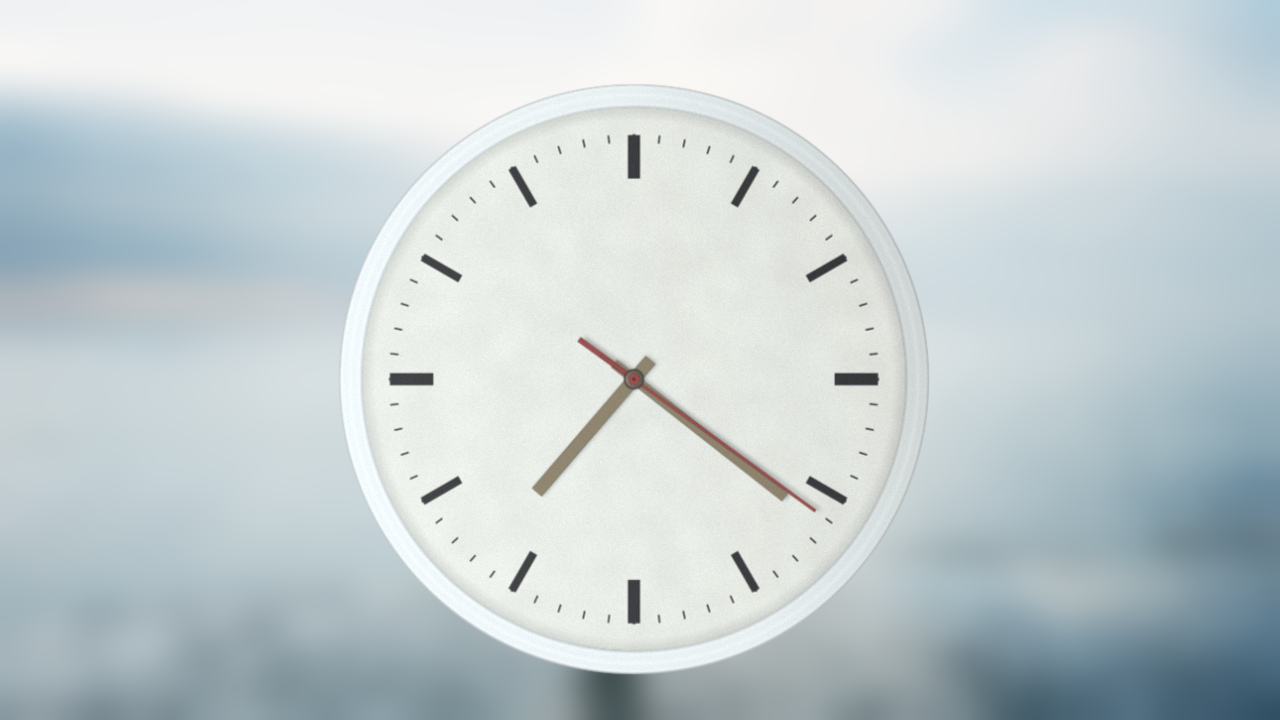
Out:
7.21.21
